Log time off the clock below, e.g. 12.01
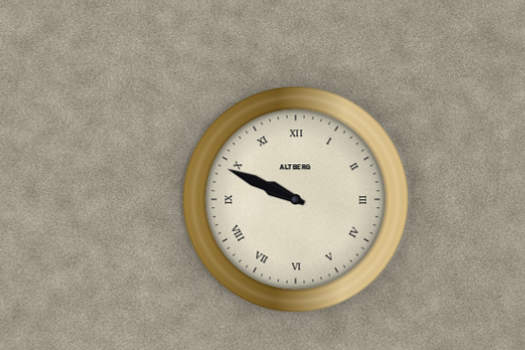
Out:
9.49
